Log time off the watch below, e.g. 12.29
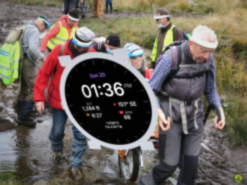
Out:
1.36
